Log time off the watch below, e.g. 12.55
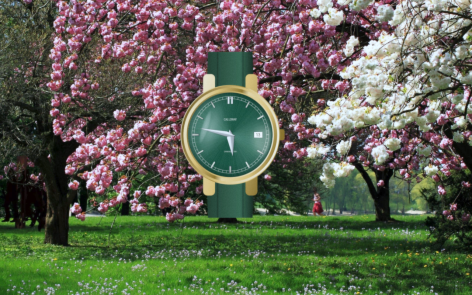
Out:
5.47
